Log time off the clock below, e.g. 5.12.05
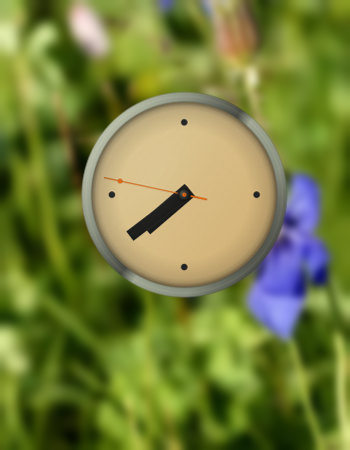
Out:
7.38.47
